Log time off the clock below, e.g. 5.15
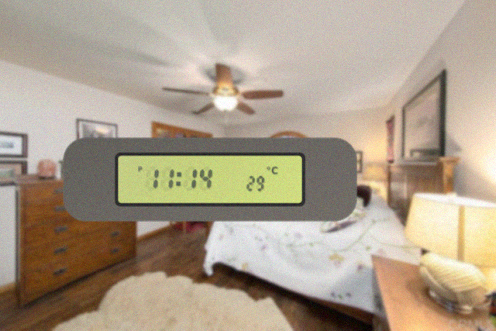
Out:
11.14
